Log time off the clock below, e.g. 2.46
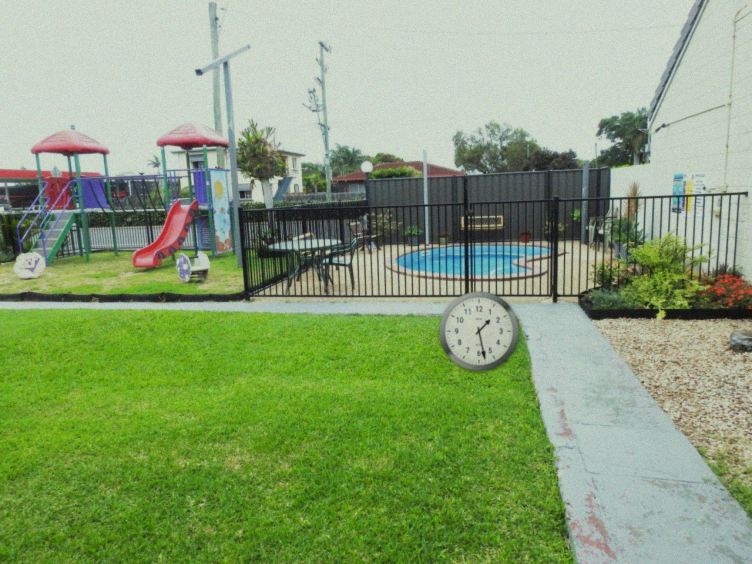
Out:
1.28
